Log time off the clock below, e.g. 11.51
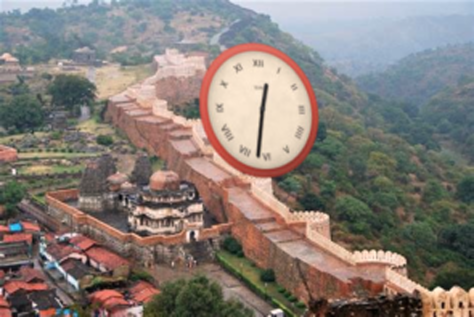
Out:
12.32
